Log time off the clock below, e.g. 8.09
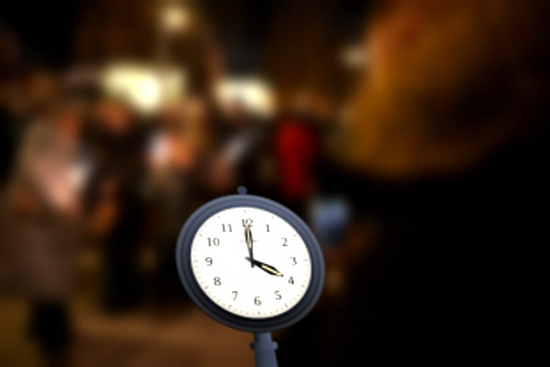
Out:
4.00
